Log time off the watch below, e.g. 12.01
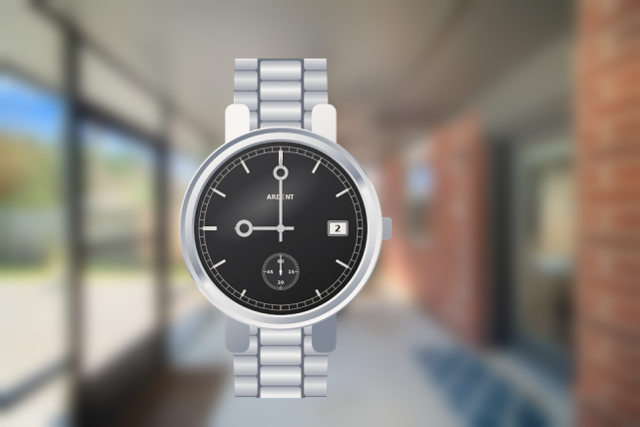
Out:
9.00
